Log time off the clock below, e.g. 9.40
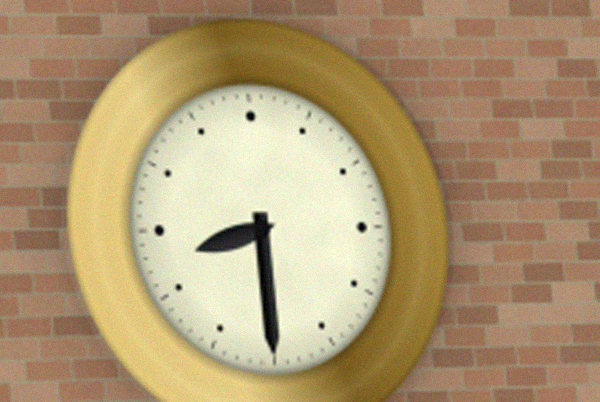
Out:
8.30
